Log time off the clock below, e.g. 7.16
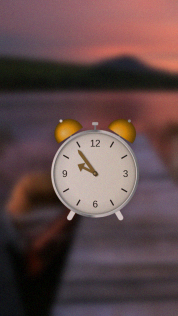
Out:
9.54
